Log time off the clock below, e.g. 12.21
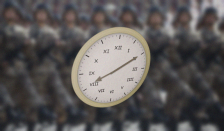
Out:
8.10
